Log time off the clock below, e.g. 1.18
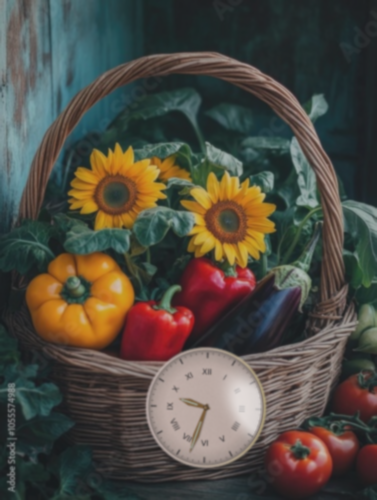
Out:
9.33
